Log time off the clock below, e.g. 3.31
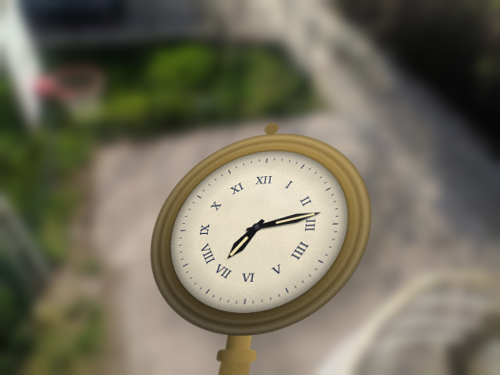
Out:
7.13
